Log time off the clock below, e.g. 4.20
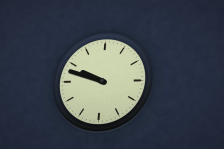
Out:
9.48
